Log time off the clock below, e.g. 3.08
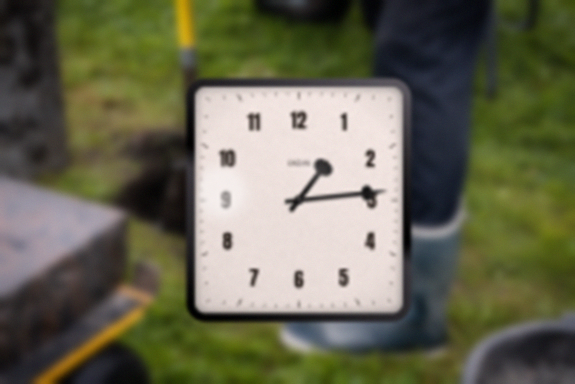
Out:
1.14
